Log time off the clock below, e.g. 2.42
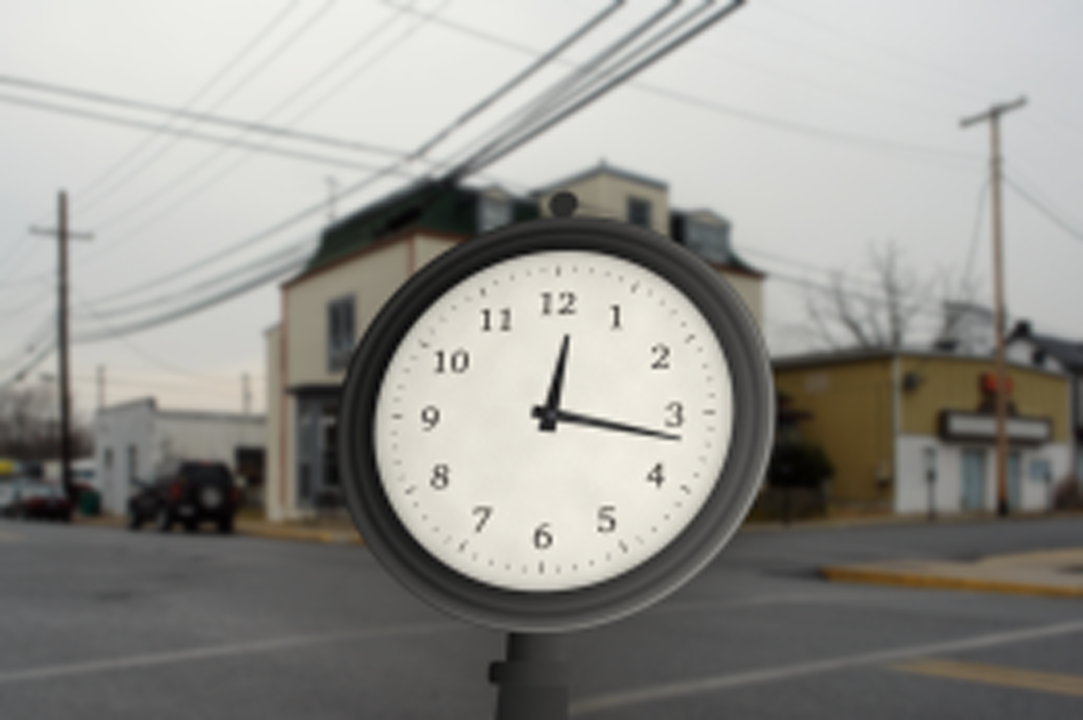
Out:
12.17
